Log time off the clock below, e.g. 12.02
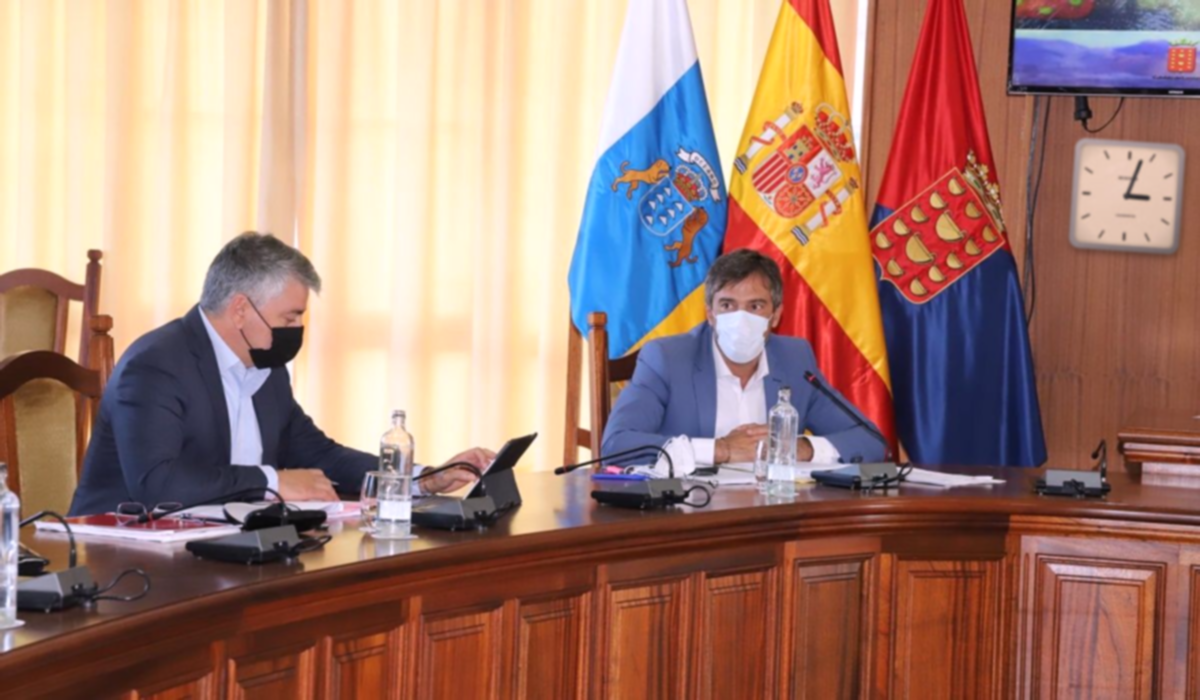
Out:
3.03
